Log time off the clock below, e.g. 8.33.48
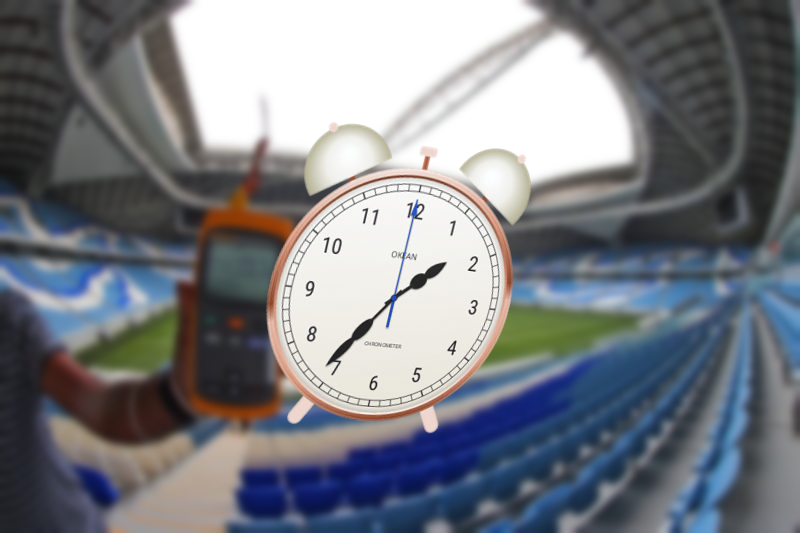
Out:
1.36.00
